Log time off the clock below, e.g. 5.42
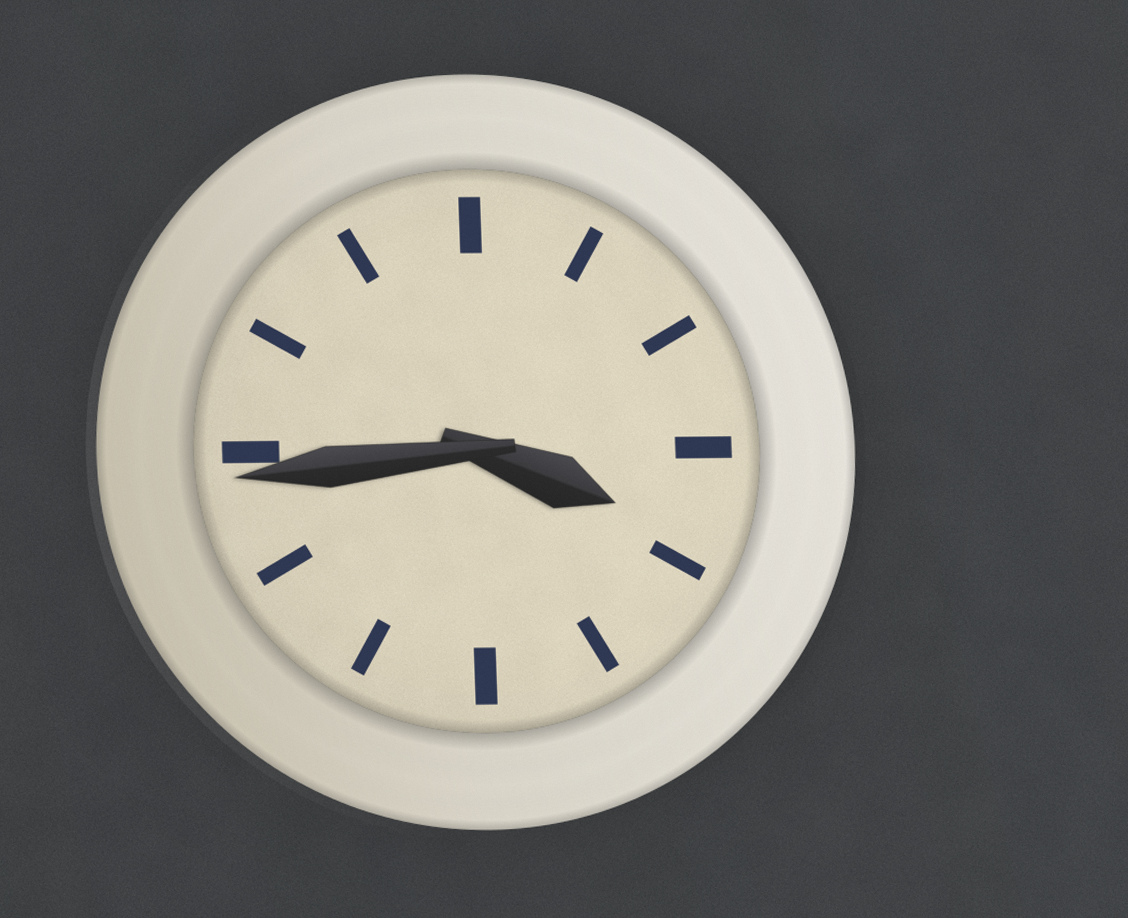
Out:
3.44
